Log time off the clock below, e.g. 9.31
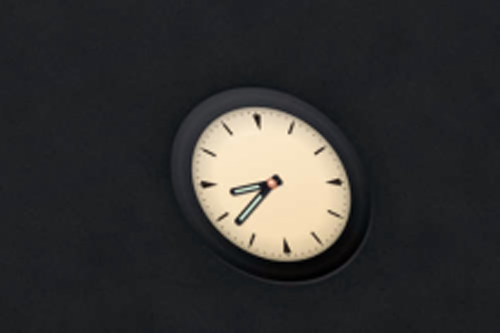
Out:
8.38
